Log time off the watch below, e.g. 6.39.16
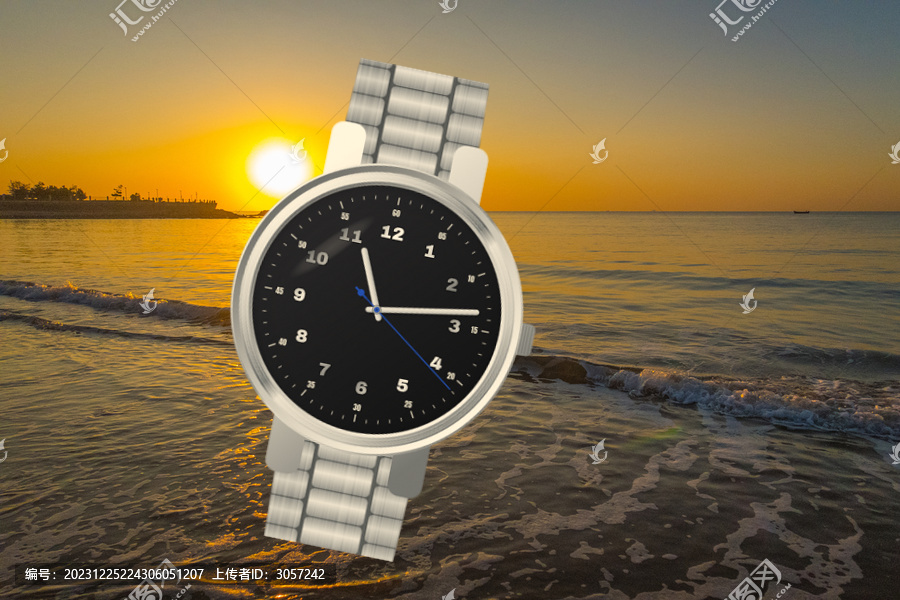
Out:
11.13.21
